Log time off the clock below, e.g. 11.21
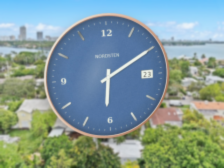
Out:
6.10
